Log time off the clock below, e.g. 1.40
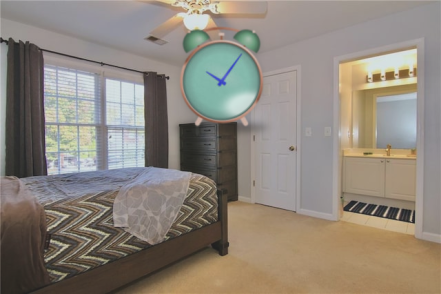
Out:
10.06
